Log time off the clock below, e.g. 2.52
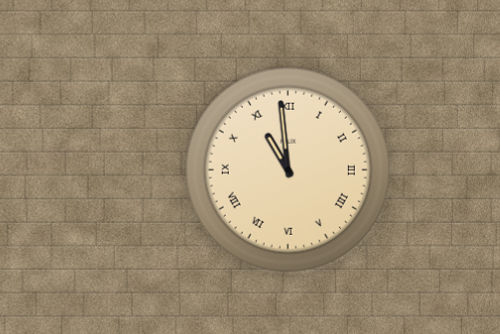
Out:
10.59
